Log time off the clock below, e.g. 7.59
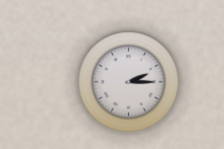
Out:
2.15
